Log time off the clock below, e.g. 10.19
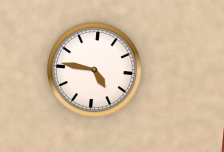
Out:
4.46
